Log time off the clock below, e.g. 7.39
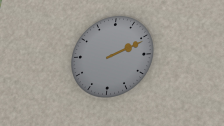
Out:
2.11
